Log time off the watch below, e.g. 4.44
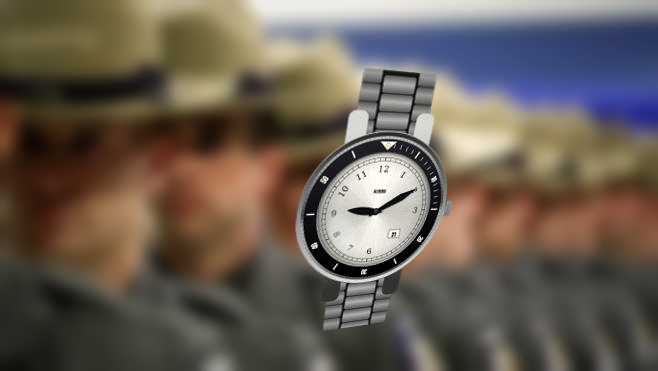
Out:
9.10
